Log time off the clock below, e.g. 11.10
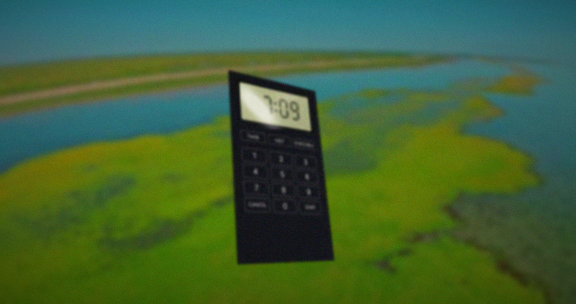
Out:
7.09
